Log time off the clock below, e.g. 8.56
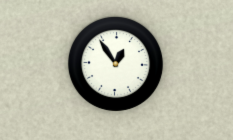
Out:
12.54
